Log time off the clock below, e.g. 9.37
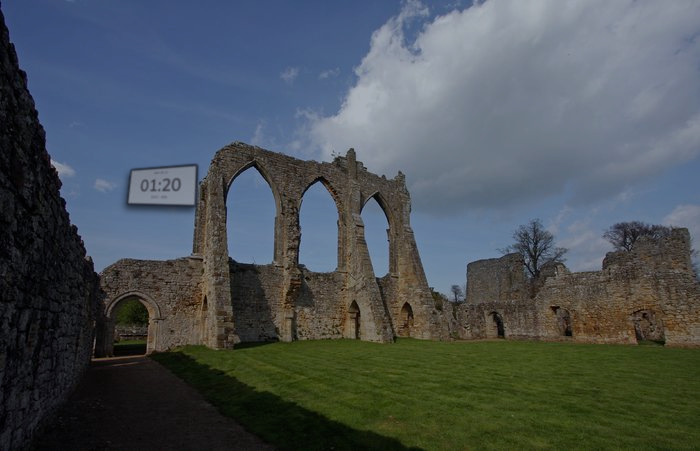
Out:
1.20
